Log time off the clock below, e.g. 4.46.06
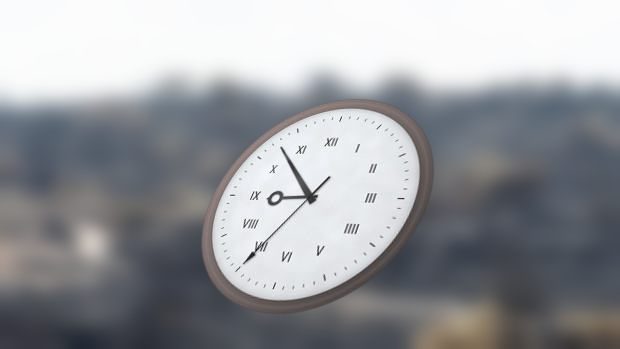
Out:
8.52.35
